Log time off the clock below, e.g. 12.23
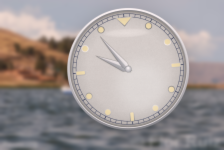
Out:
9.54
